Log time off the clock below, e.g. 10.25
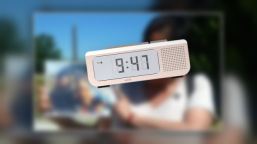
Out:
9.47
